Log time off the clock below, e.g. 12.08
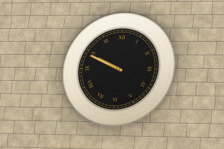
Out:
9.49
